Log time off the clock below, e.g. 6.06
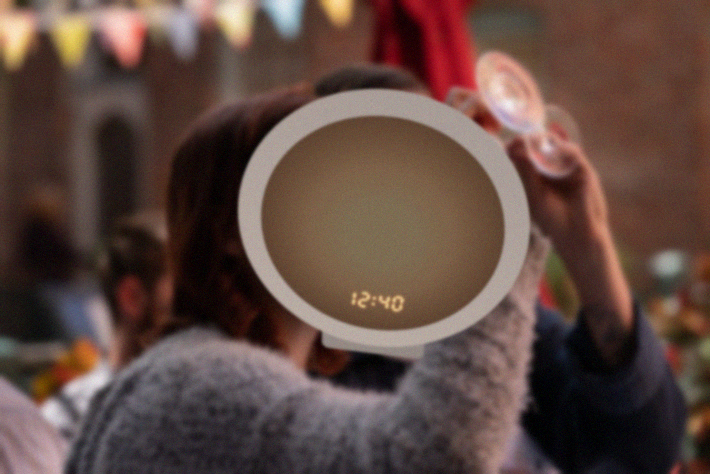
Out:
12.40
